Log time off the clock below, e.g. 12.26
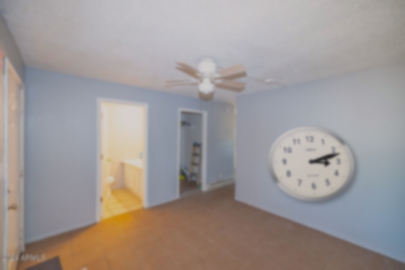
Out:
3.12
